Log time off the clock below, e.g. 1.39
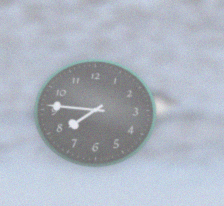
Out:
7.46
